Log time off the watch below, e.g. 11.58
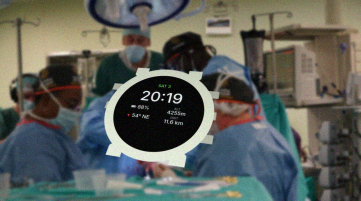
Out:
20.19
